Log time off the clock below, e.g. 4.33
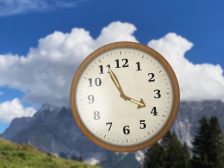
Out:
3.56
